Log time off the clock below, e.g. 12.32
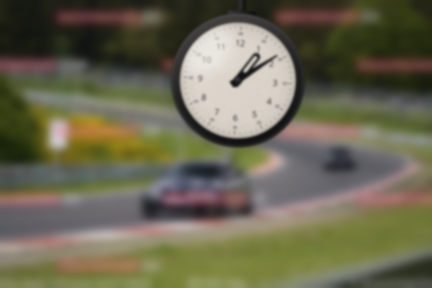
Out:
1.09
